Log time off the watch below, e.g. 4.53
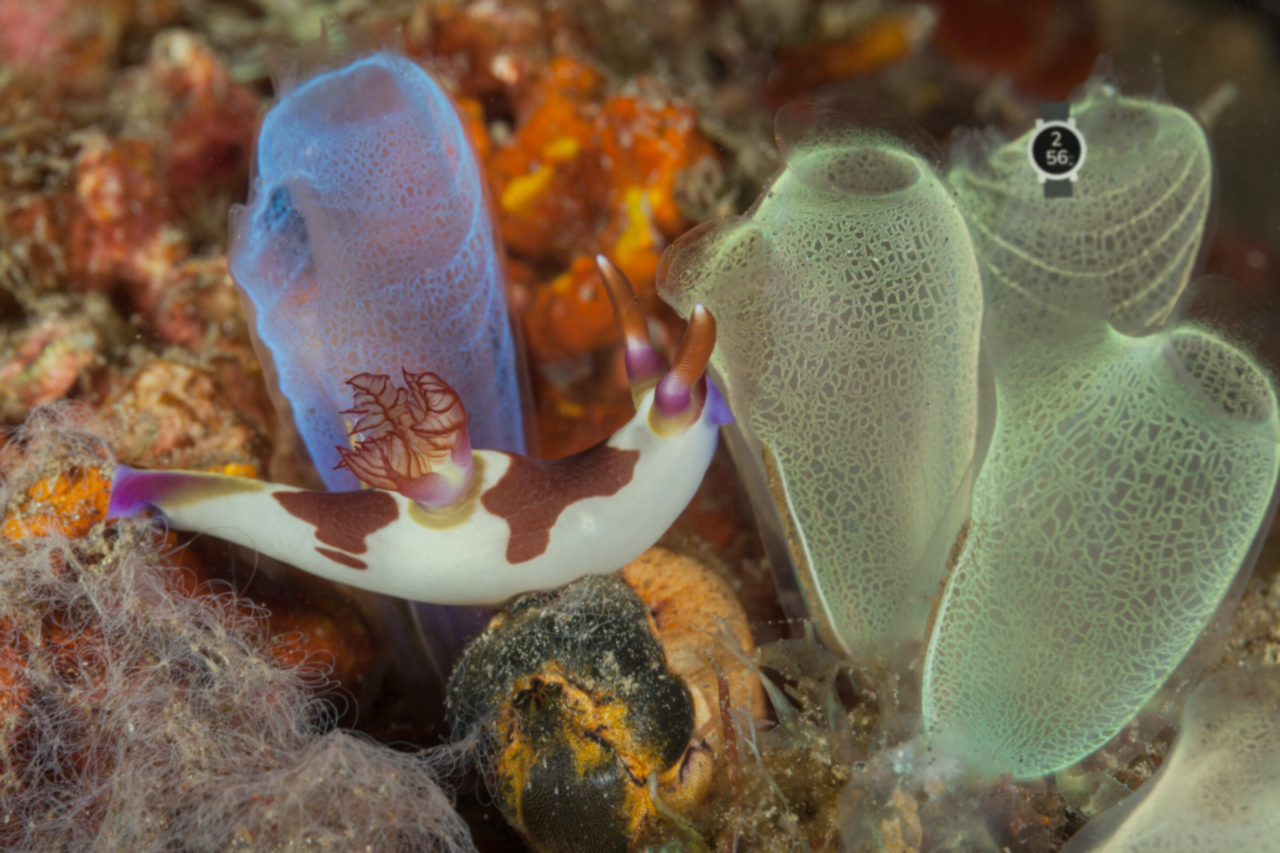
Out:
2.56
